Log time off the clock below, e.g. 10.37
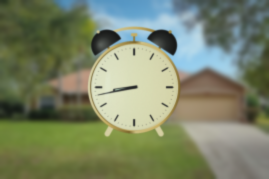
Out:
8.43
